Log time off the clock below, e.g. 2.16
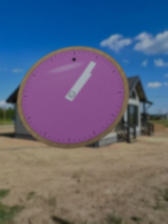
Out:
1.05
